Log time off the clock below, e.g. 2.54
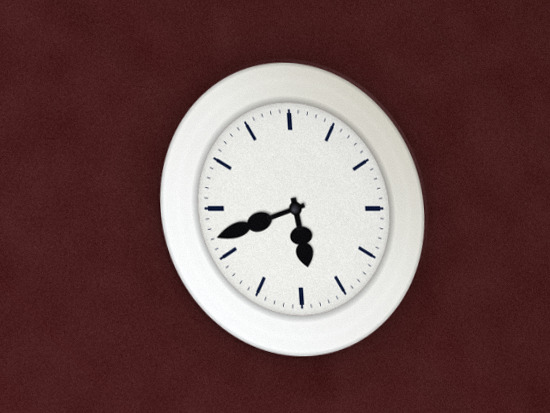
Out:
5.42
